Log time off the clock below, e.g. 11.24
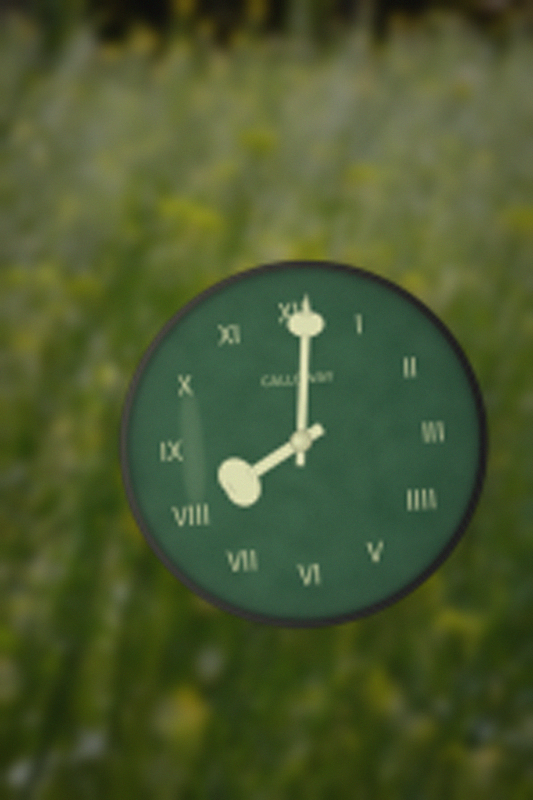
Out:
8.01
